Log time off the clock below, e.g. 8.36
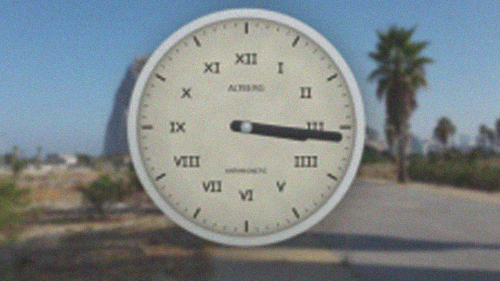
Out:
3.16
